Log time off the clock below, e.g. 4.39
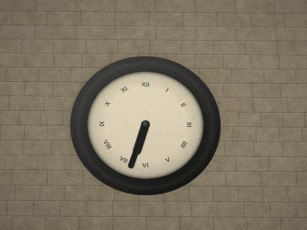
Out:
6.33
